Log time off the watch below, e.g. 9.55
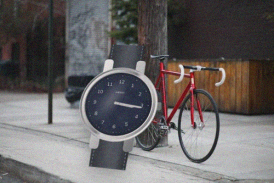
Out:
3.16
